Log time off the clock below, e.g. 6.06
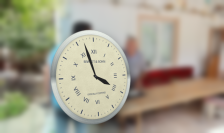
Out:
3.57
